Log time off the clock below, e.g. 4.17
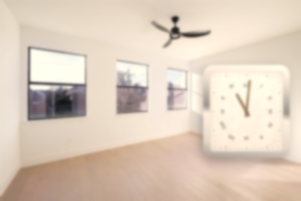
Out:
11.01
